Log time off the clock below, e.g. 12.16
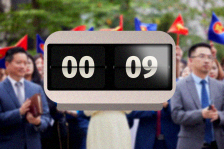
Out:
0.09
